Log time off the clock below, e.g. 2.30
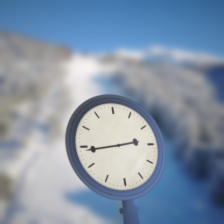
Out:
2.44
